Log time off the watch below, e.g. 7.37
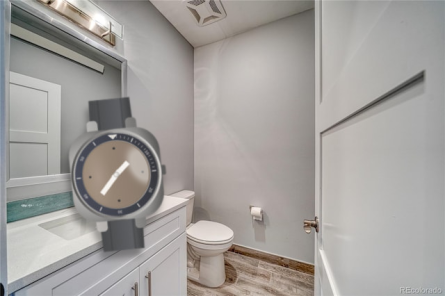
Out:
1.37
